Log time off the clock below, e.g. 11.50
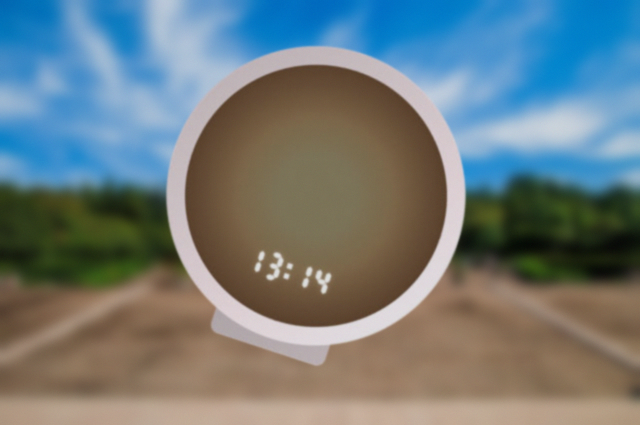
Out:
13.14
